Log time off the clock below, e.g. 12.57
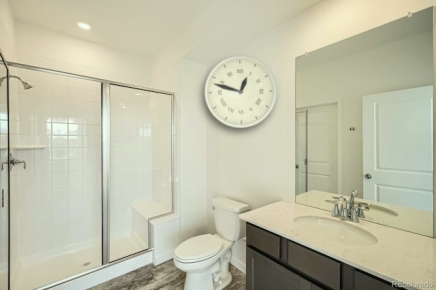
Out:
12.48
